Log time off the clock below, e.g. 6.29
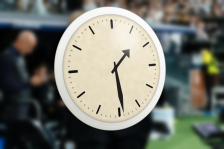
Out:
1.29
